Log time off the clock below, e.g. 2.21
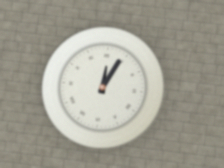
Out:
12.04
